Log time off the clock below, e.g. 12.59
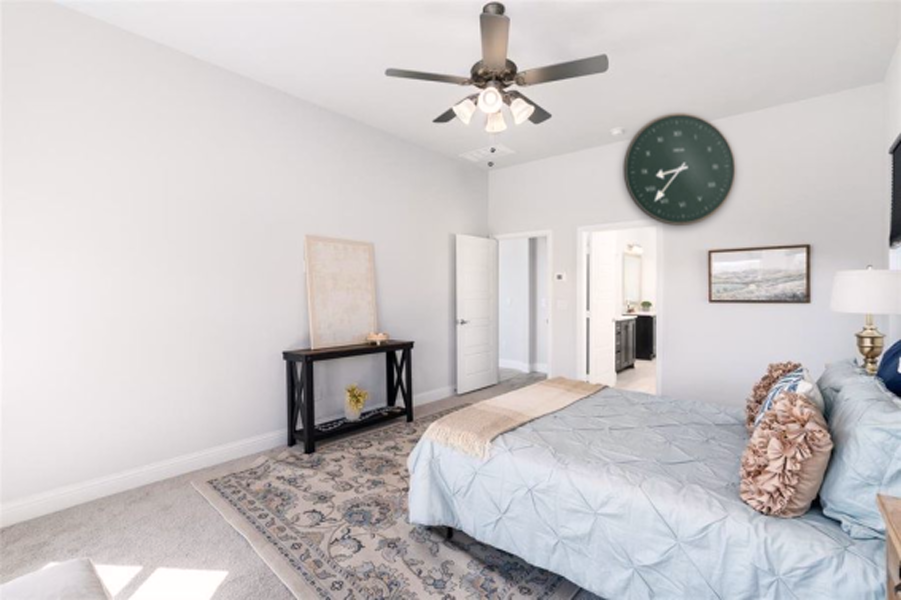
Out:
8.37
